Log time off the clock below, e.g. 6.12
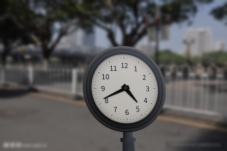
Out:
4.41
